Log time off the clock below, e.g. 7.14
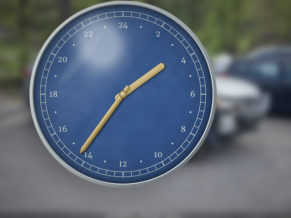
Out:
3.36
